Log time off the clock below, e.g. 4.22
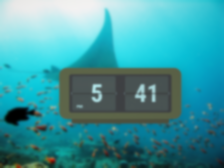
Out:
5.41
